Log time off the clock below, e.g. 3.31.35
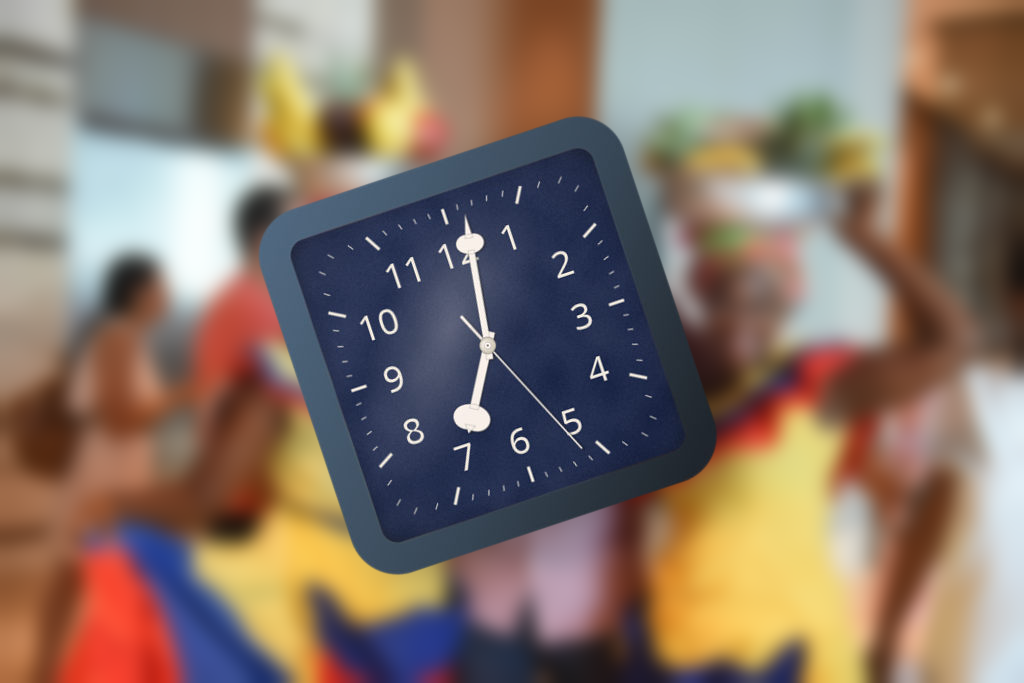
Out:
7.01.26
